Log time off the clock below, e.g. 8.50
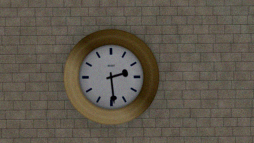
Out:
2.29
